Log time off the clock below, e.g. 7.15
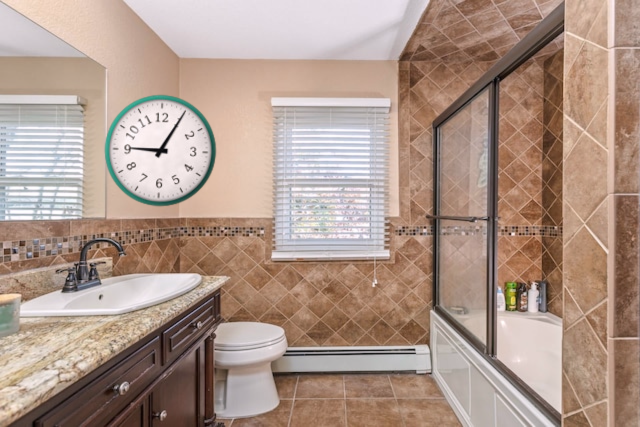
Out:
9.05
